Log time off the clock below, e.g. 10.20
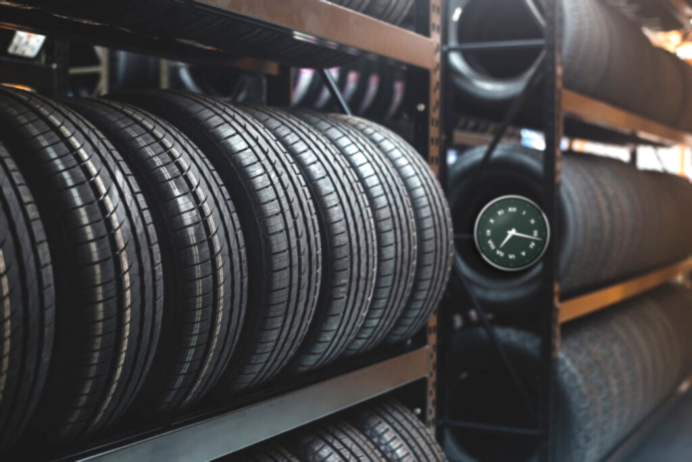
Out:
7.17
